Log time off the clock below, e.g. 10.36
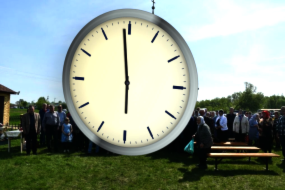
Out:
5.59
